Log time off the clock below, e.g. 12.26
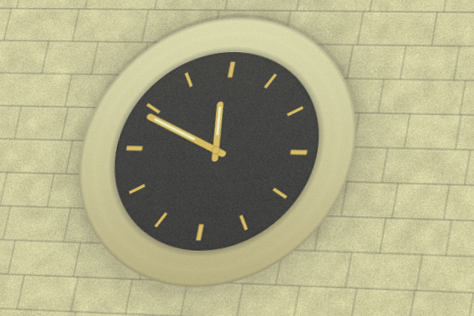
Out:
11.49
